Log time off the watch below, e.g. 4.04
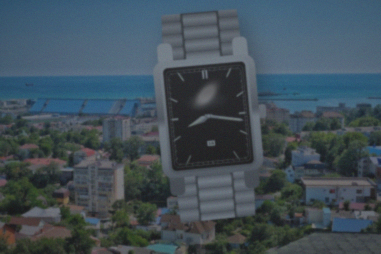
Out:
8.17
